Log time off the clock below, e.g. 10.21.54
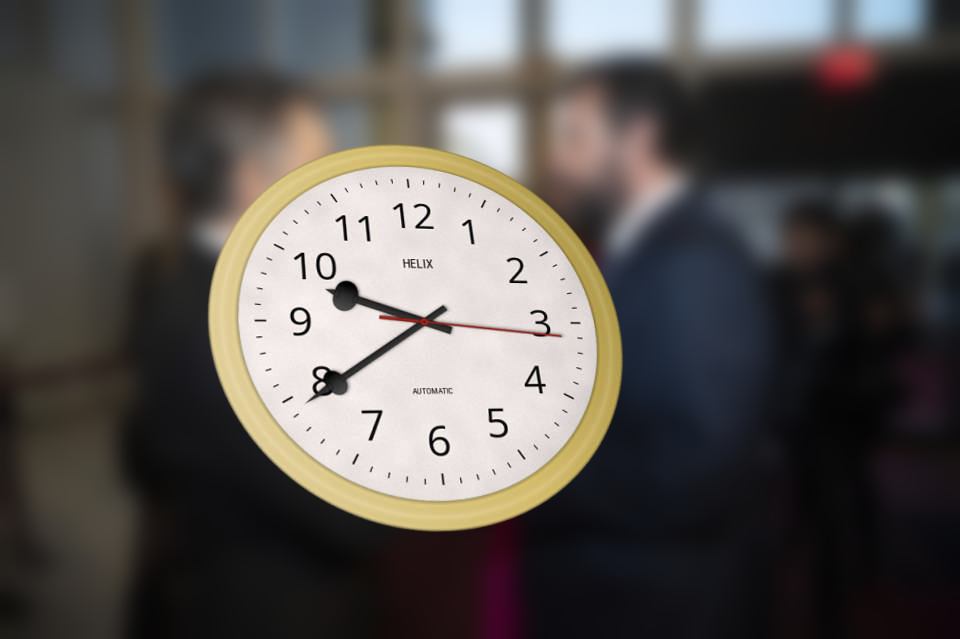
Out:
9.39.16
